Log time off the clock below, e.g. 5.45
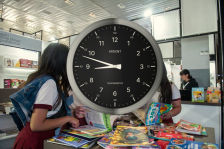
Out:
8.48
